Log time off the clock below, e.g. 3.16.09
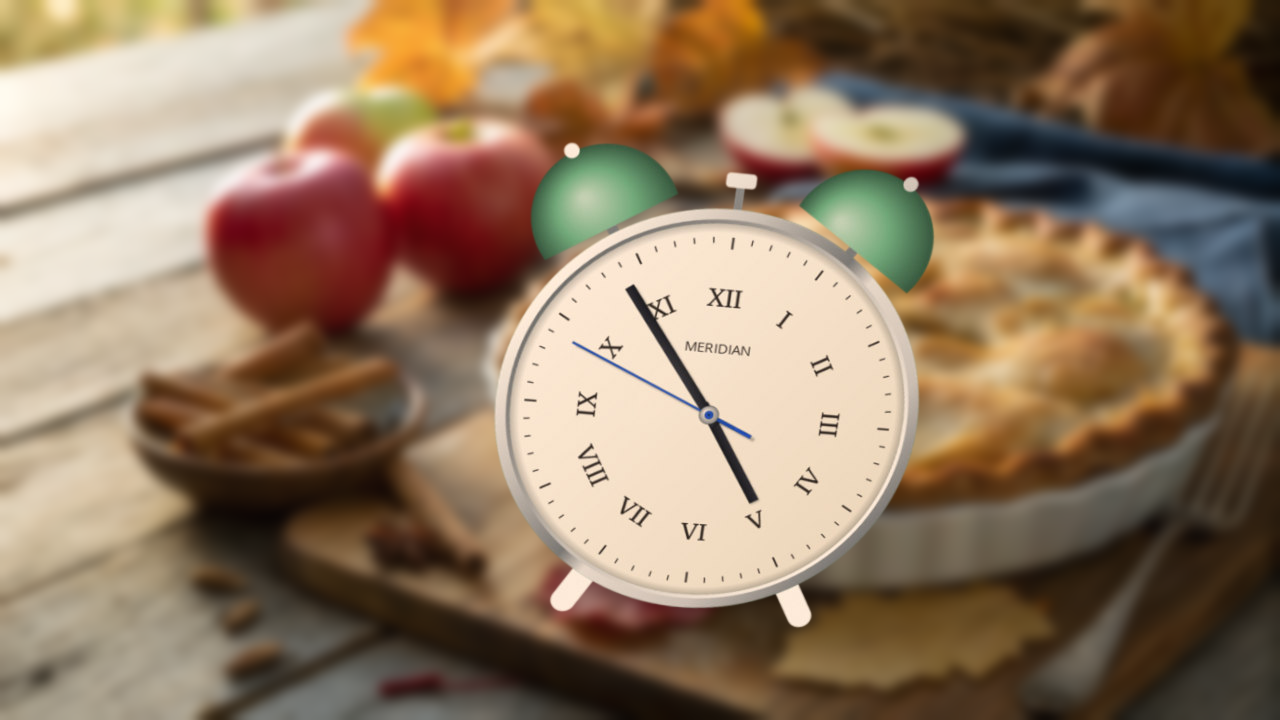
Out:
4.53.49
